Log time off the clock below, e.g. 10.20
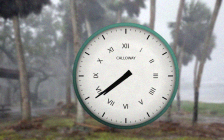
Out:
7.39
